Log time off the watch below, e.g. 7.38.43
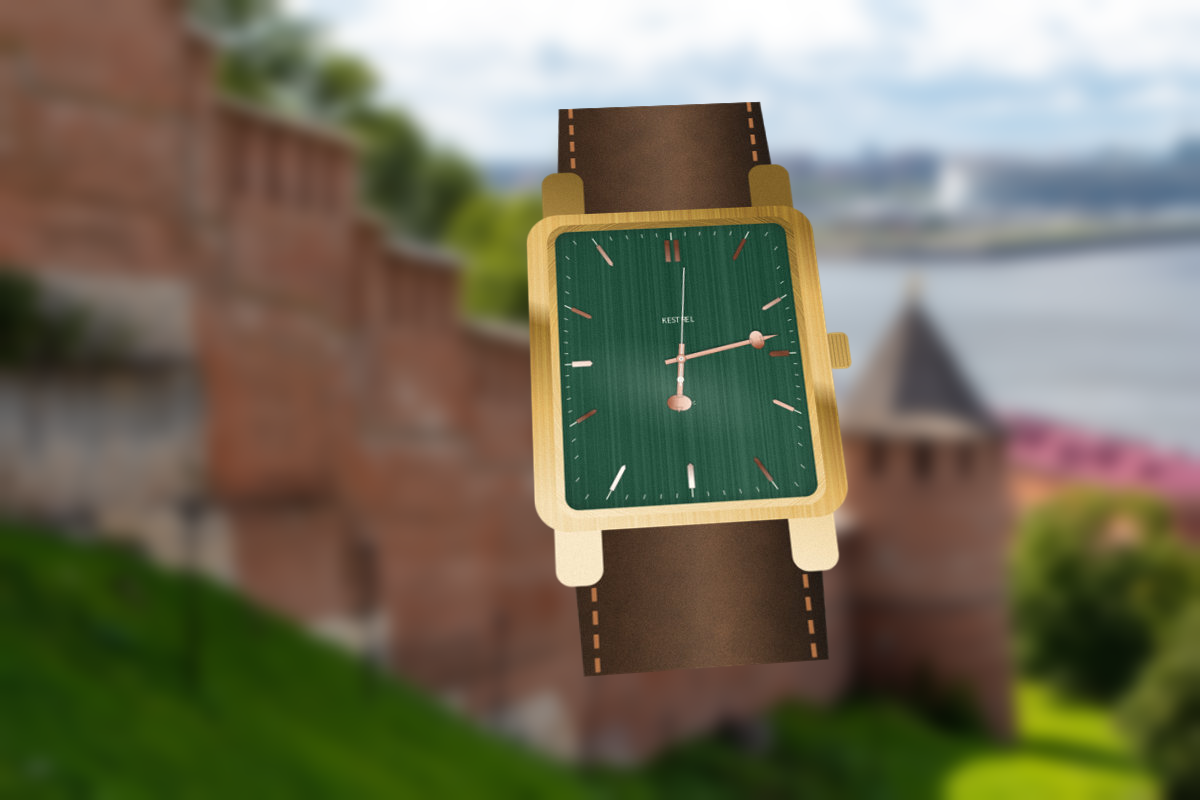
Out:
6.13.01
